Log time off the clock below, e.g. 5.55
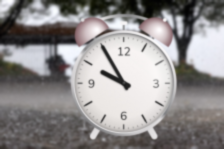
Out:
9.55
